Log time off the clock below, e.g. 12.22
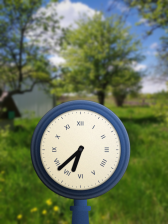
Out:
6.38
